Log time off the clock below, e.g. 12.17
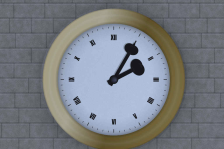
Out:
2.05
